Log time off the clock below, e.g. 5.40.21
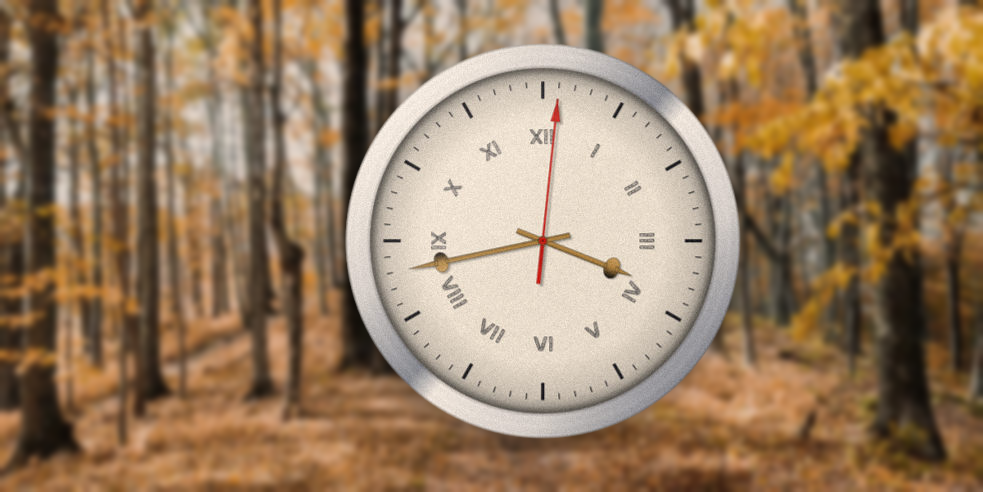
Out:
3.43.01
